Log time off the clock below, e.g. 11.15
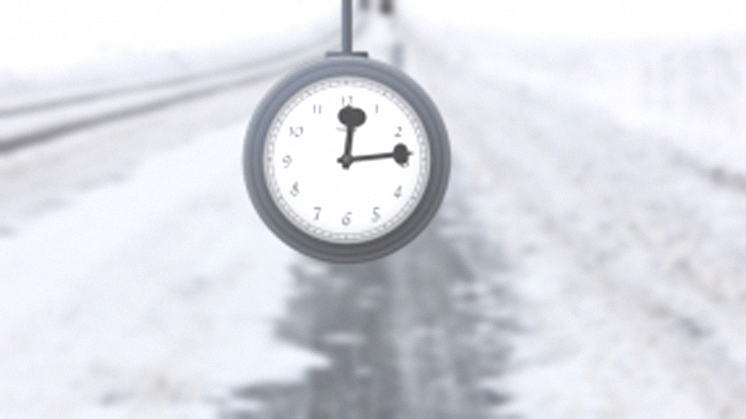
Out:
12.14
